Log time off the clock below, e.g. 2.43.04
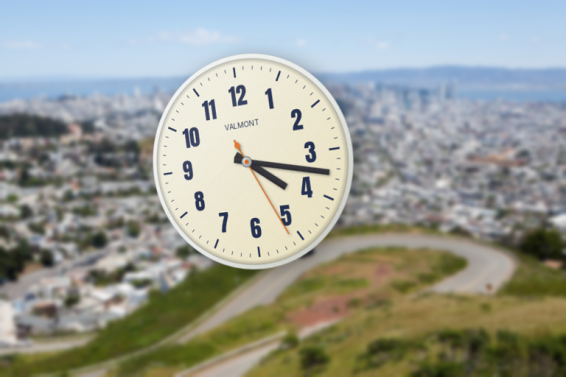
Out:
4.17.26
